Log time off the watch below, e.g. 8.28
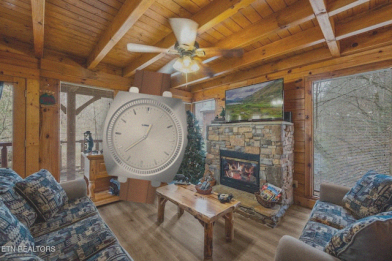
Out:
12.38
